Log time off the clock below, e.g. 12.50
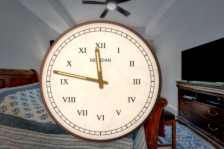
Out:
11.47
